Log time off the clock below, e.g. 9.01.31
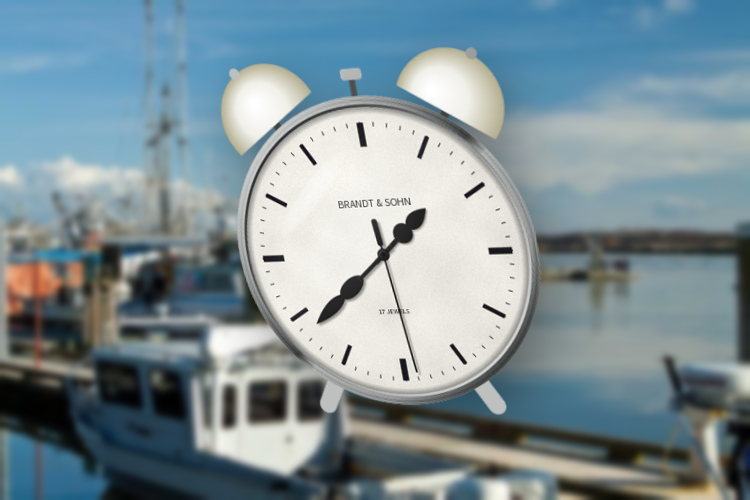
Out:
1.38.29
